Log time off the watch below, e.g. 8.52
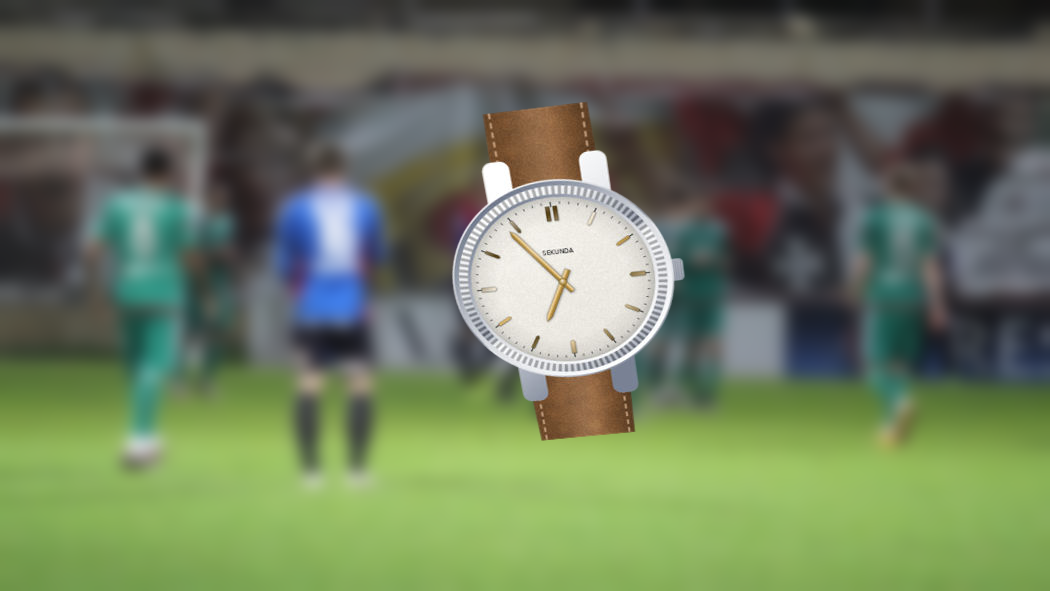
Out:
6.54
